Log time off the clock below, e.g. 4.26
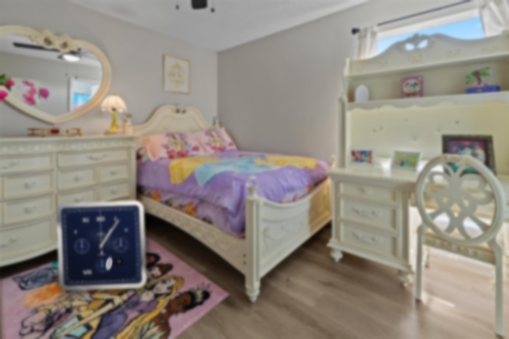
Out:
1.06
